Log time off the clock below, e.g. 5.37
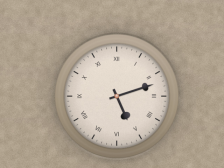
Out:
5.12
